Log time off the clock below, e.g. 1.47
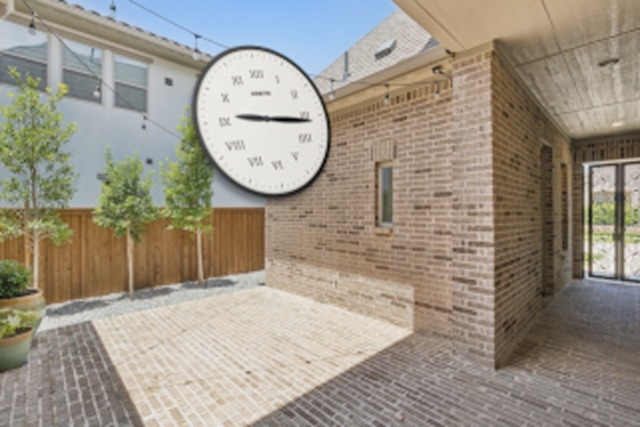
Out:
9.16
